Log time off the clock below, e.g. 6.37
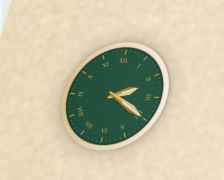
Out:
2.20
